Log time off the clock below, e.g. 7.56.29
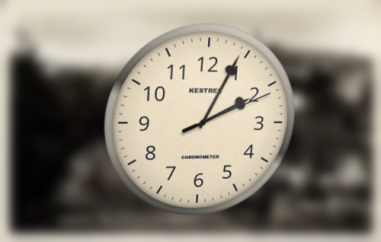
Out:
2.04.11
